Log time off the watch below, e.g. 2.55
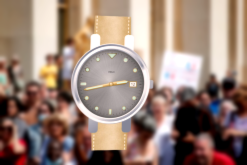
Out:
2.43
